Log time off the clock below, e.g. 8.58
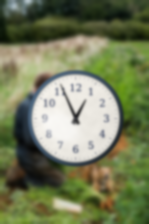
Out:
12.56
